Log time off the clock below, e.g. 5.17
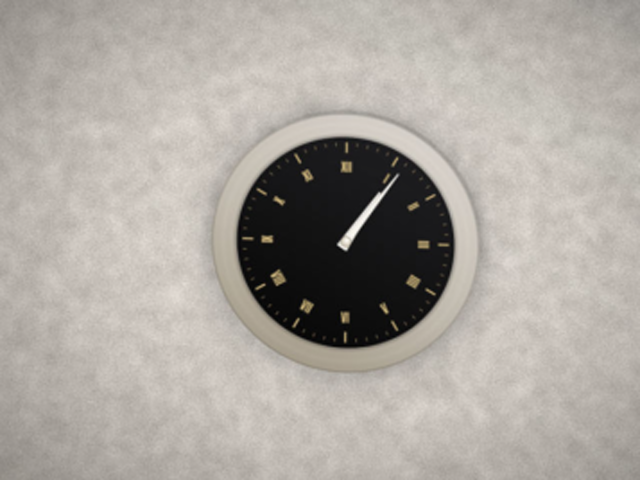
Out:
1.06
